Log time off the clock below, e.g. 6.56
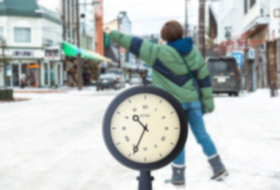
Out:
10.34
